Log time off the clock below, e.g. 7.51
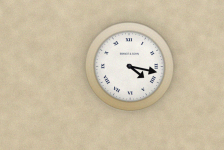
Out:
4.17
